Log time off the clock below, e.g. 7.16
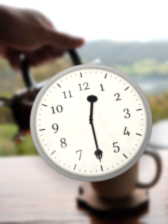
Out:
12.30
